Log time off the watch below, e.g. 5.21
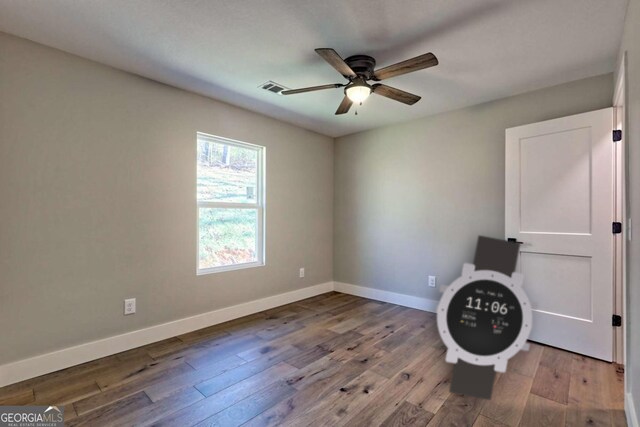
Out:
11.06
